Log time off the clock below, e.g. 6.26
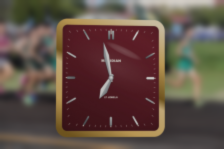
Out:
6.58
